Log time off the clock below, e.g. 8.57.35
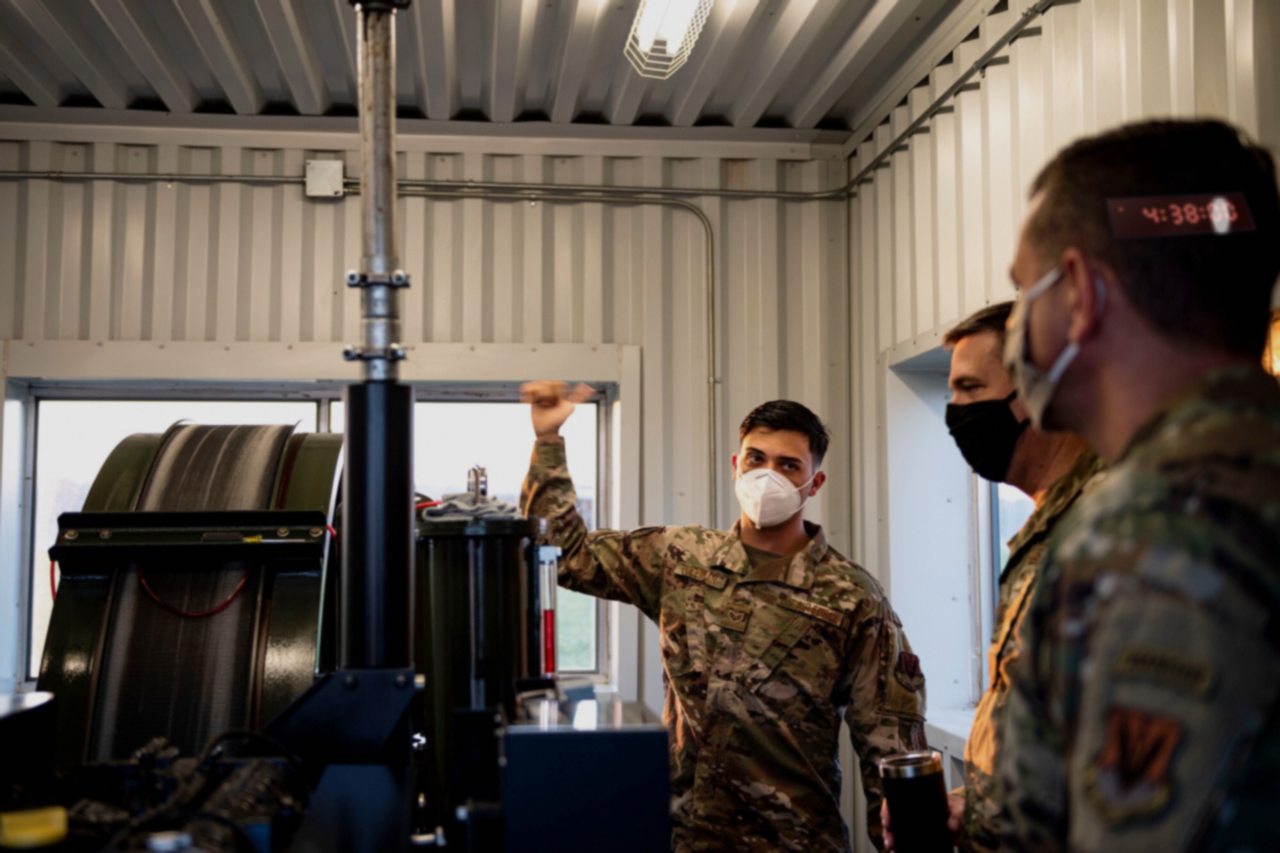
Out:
4.38.00
